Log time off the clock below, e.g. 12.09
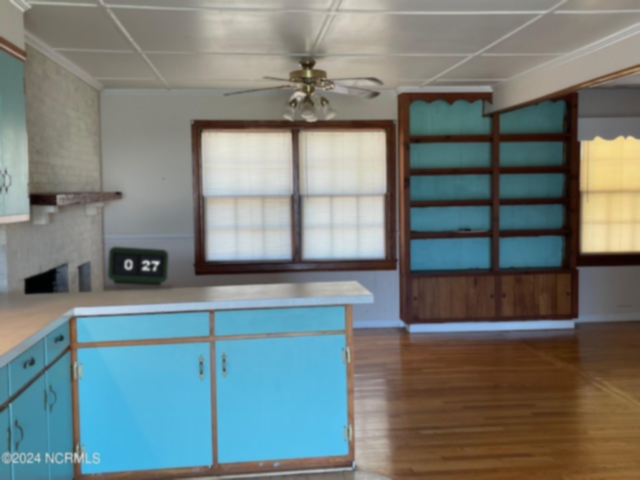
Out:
0.27
